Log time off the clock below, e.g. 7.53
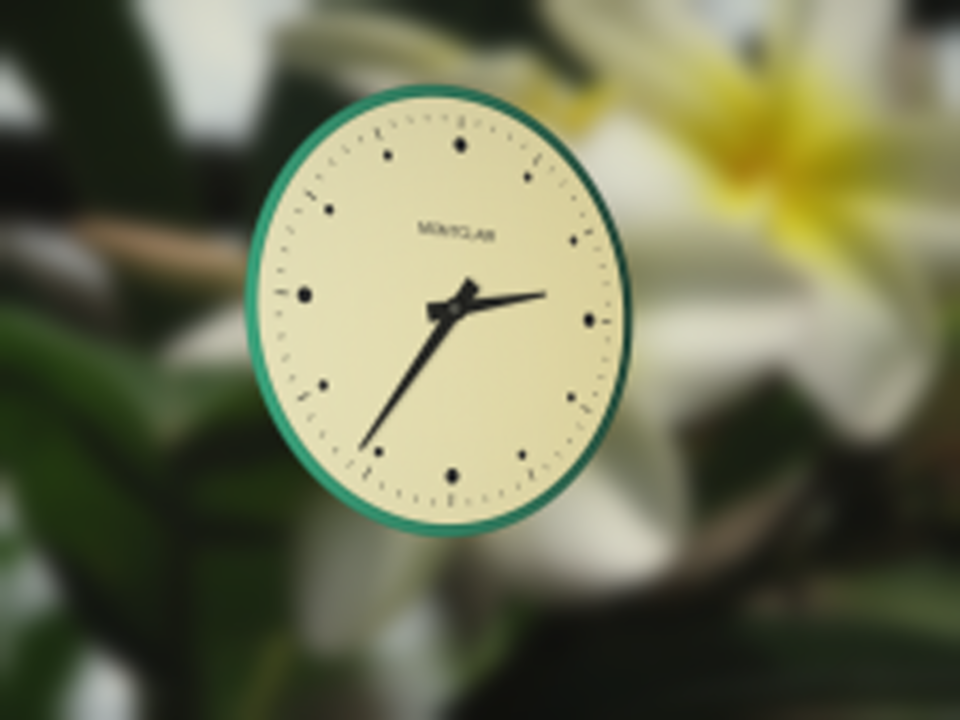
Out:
2.36
